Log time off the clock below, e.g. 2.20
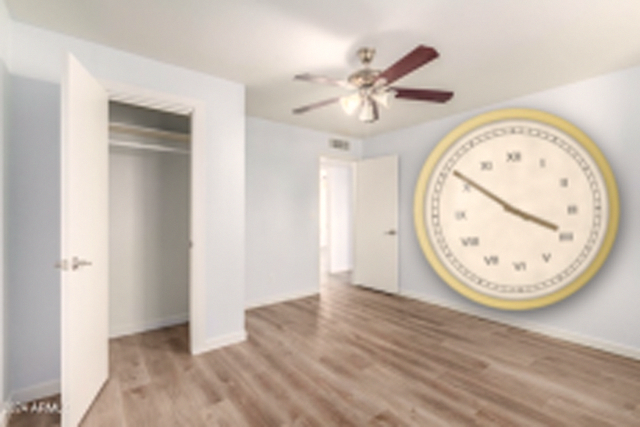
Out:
3.51
